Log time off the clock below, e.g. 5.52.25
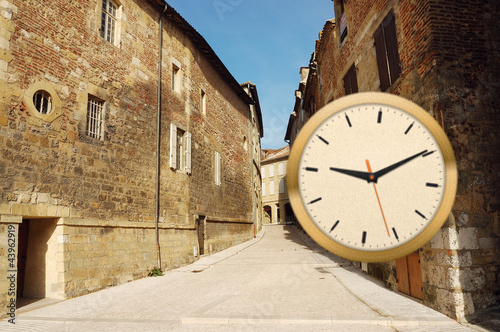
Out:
9.09.26
